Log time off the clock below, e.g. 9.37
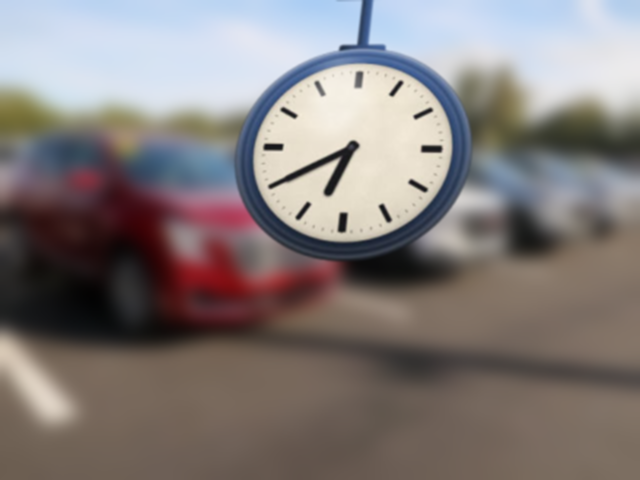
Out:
6.40
